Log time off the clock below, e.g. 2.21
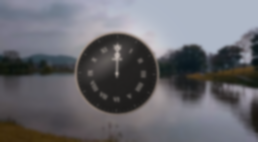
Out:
12.00
